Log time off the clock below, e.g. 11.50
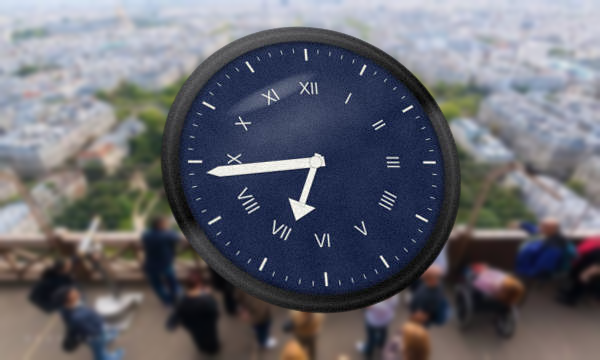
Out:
6.44
